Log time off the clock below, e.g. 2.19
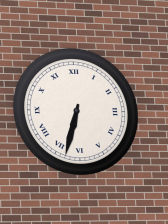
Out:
6.33
